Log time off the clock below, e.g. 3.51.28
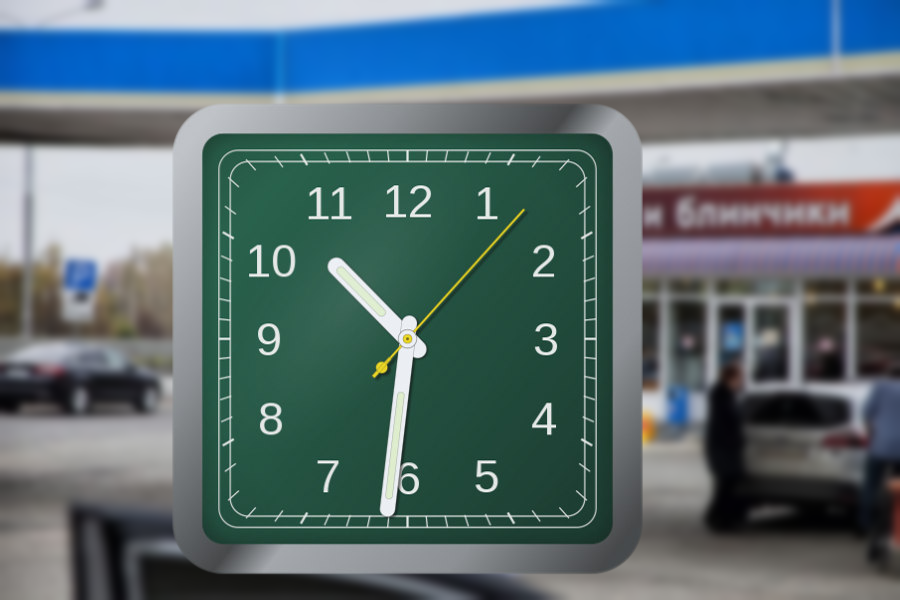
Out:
10.31.07
